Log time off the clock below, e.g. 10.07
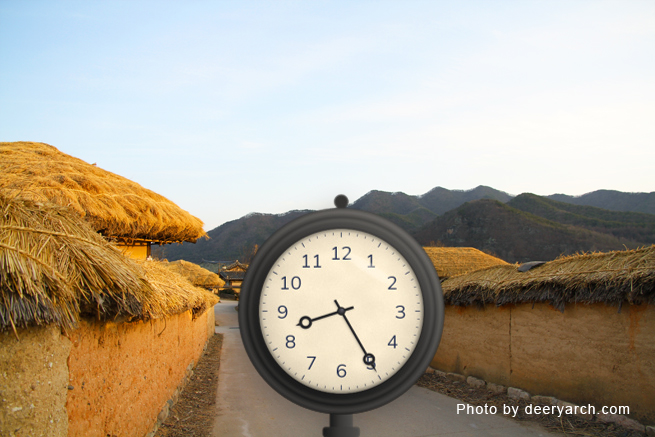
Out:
8.25
